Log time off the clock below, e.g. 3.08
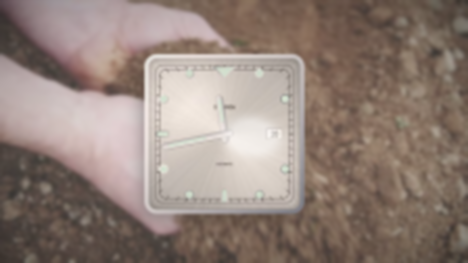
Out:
11.43
